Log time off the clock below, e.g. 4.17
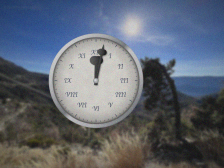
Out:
12.02
